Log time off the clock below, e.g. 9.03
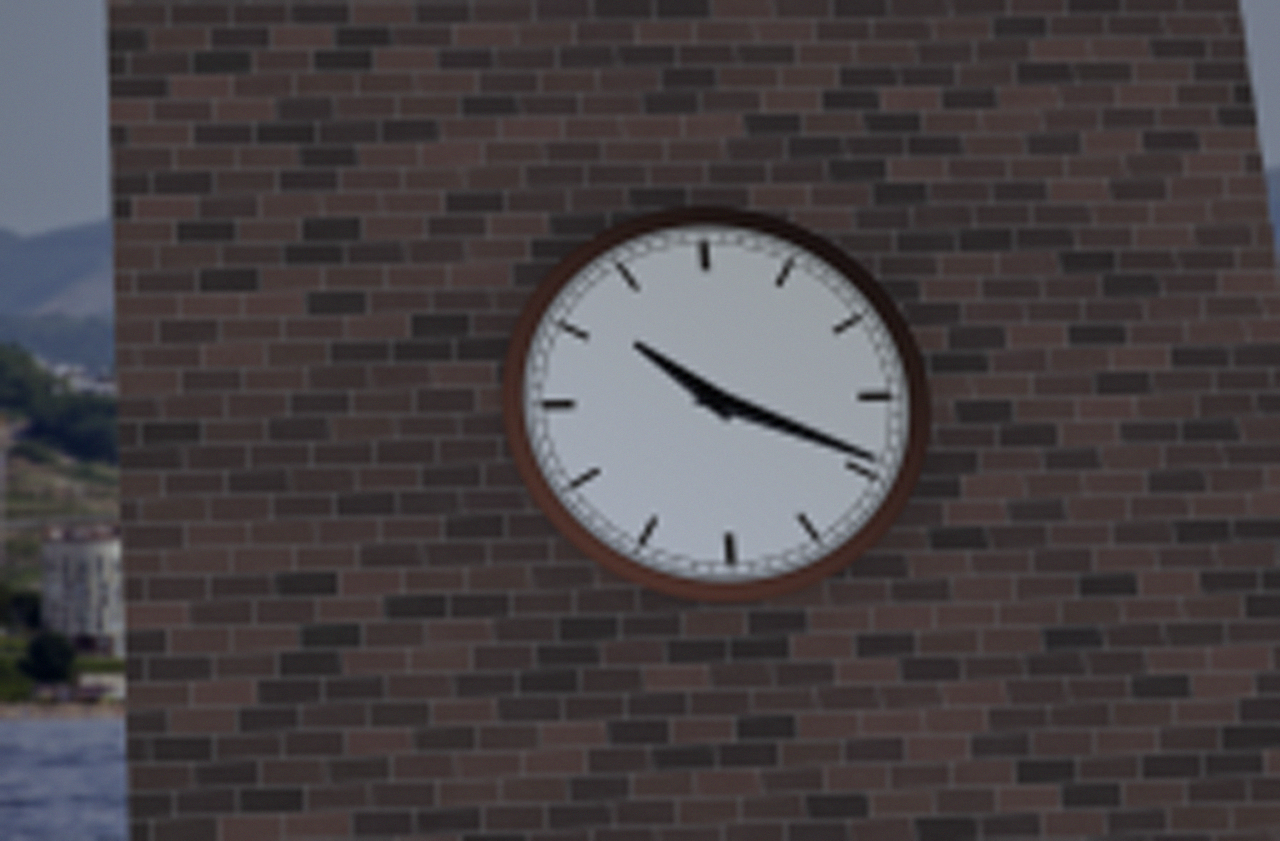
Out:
10.19
